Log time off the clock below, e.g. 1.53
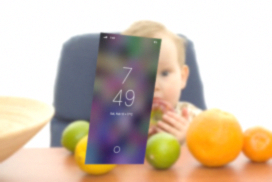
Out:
7.49
